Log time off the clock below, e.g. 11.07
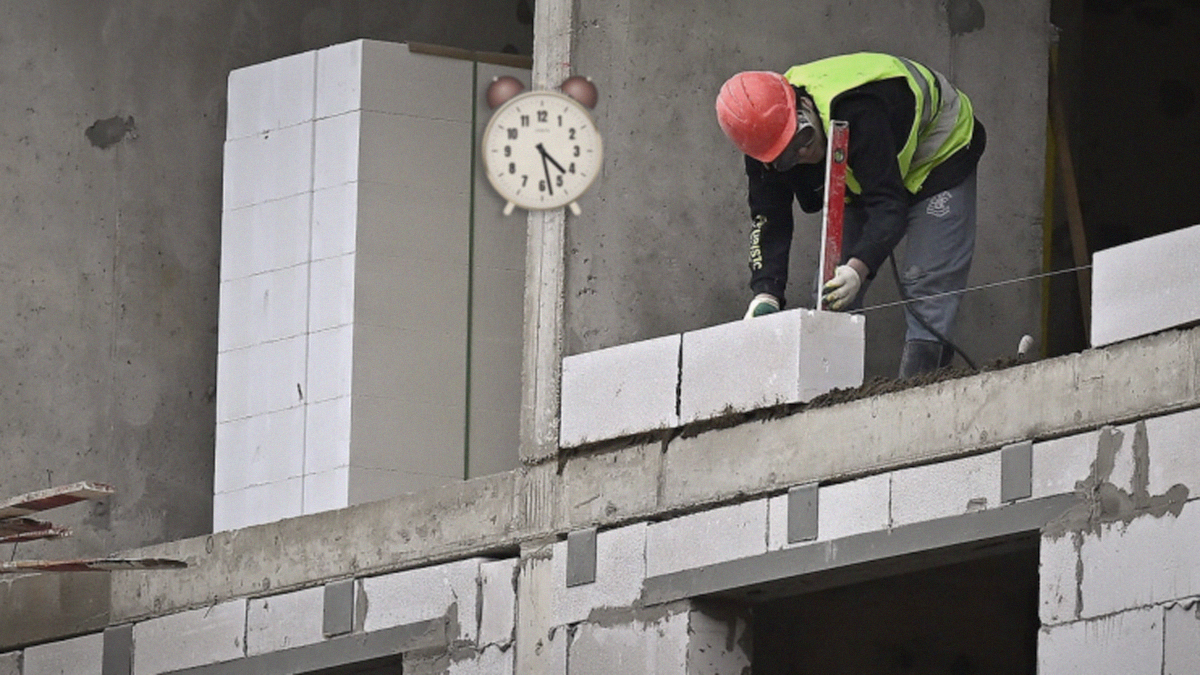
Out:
4.28
